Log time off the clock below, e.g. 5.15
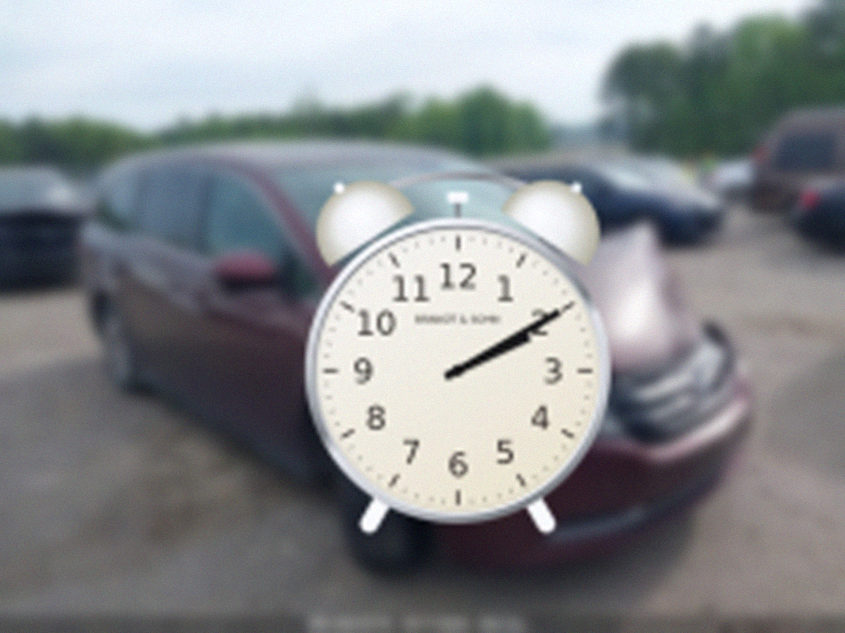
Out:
2.10
